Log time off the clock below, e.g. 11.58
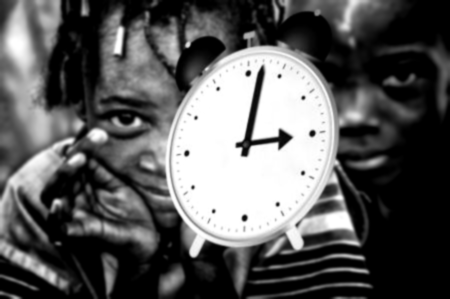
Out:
3.02
